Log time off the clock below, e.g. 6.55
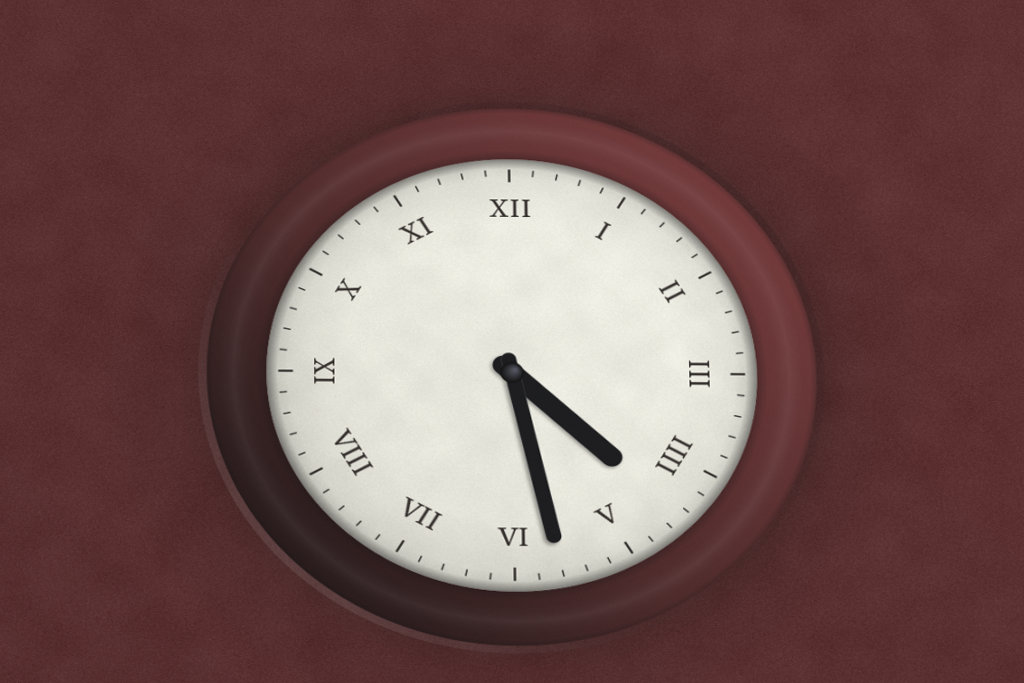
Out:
4.28
